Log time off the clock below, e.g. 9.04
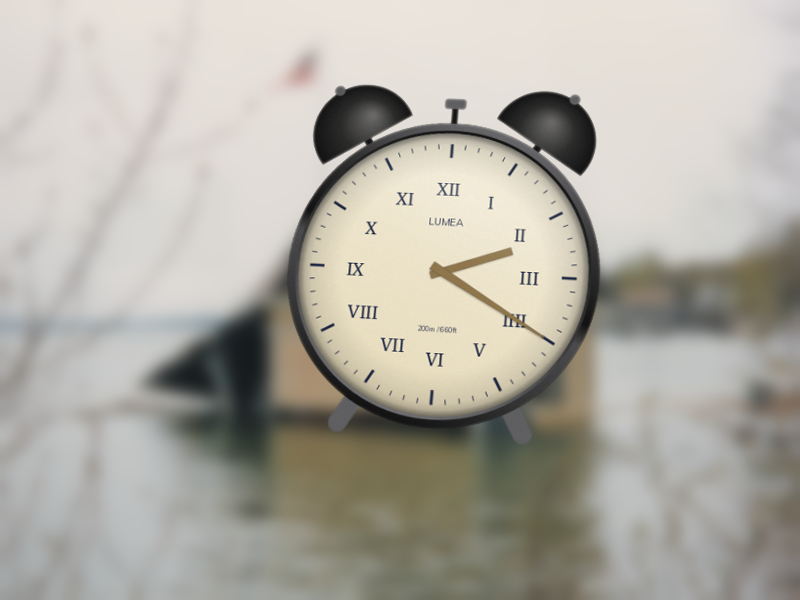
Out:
2.20
